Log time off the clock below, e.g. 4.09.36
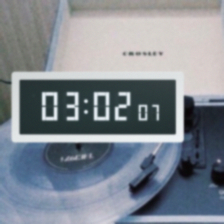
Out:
3.02.07
